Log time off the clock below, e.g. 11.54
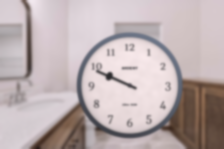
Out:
9.49
